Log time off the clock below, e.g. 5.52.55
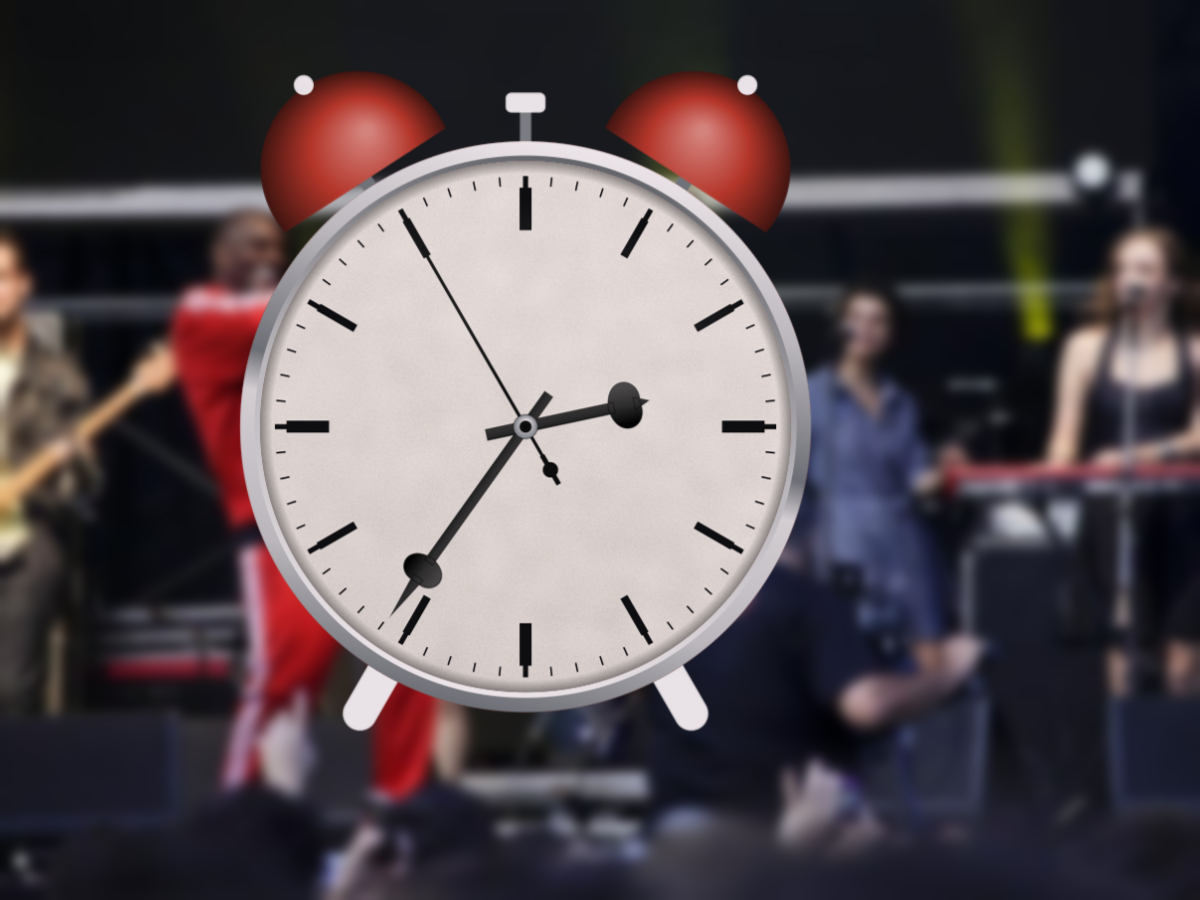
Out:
2.35.55
